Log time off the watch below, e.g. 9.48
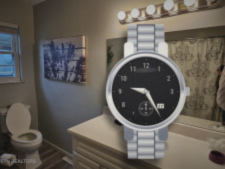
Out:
9.25
